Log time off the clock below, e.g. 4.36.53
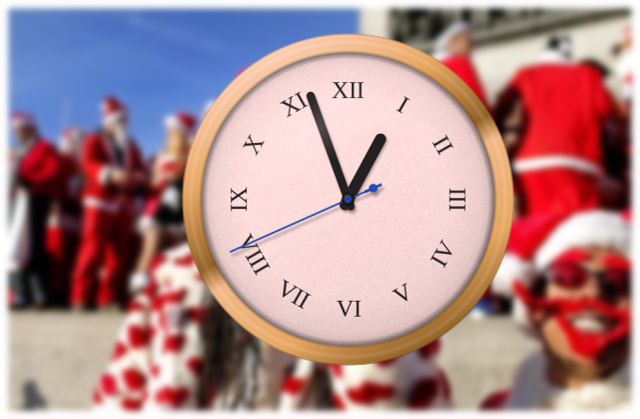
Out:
12.56.41
